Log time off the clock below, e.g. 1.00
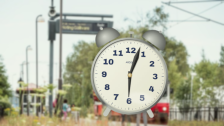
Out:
6.03
